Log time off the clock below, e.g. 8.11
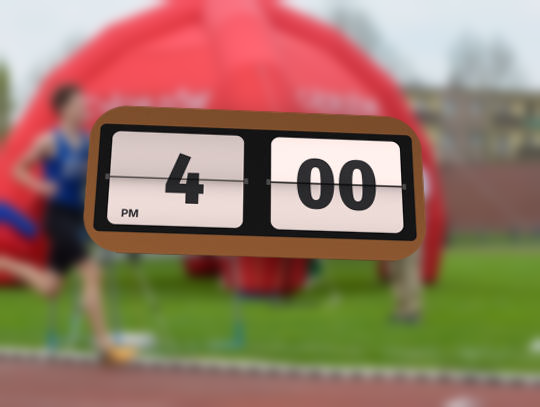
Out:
4.00
